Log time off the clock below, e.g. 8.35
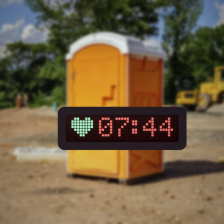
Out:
7.44
